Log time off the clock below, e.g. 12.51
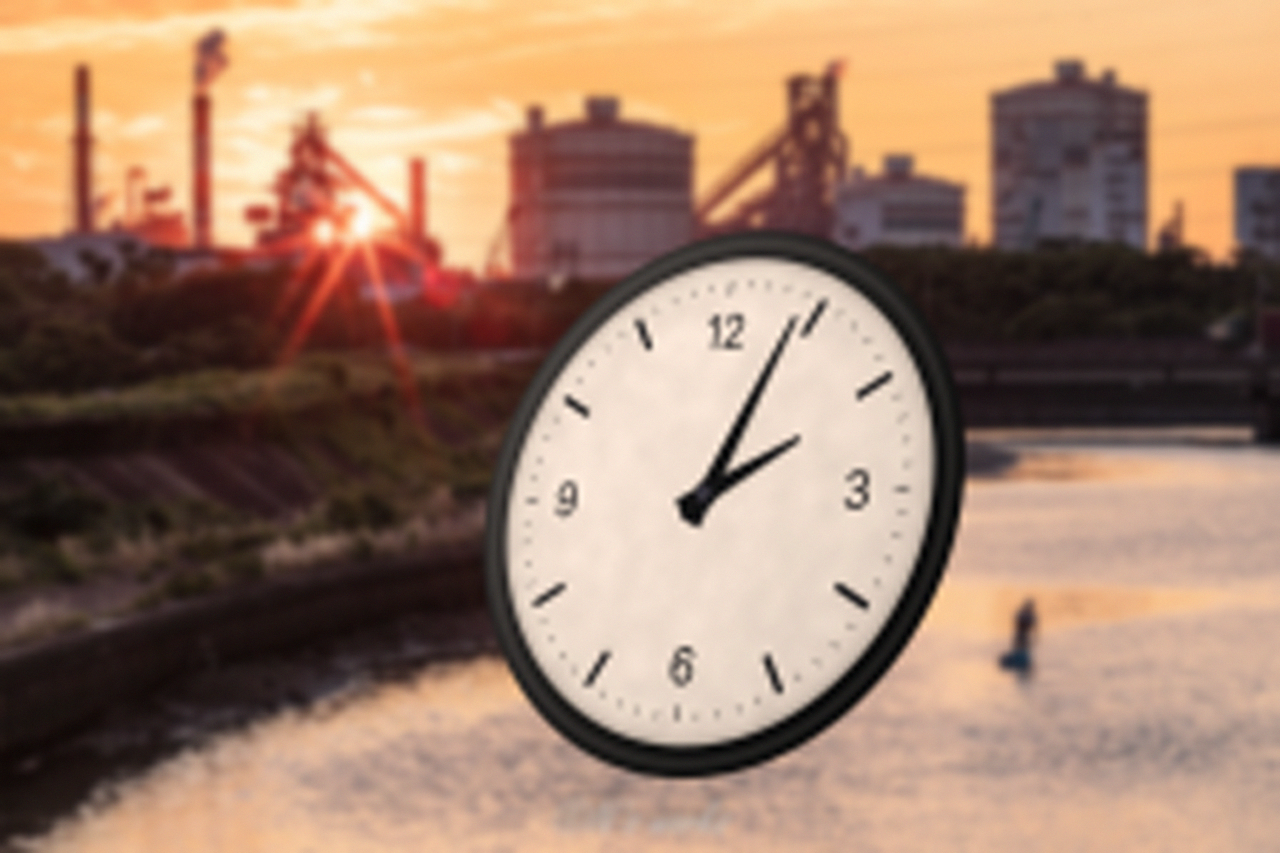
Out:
2.04
